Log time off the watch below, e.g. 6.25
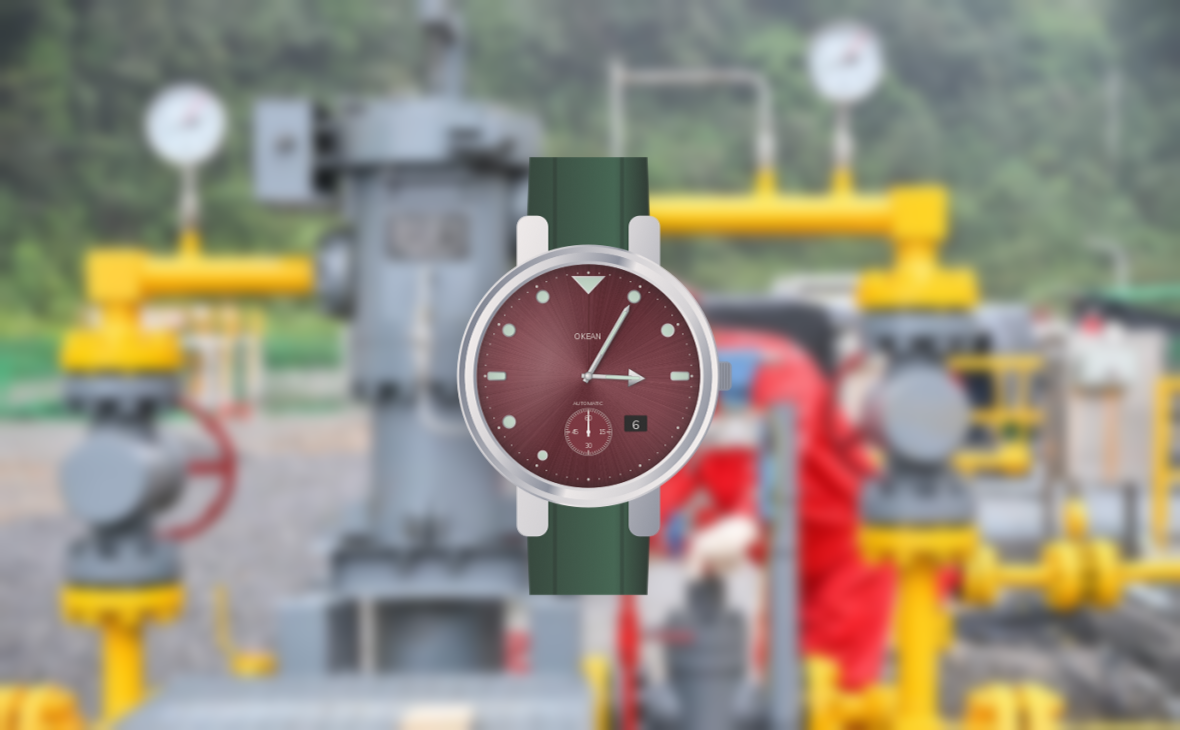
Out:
3.05
